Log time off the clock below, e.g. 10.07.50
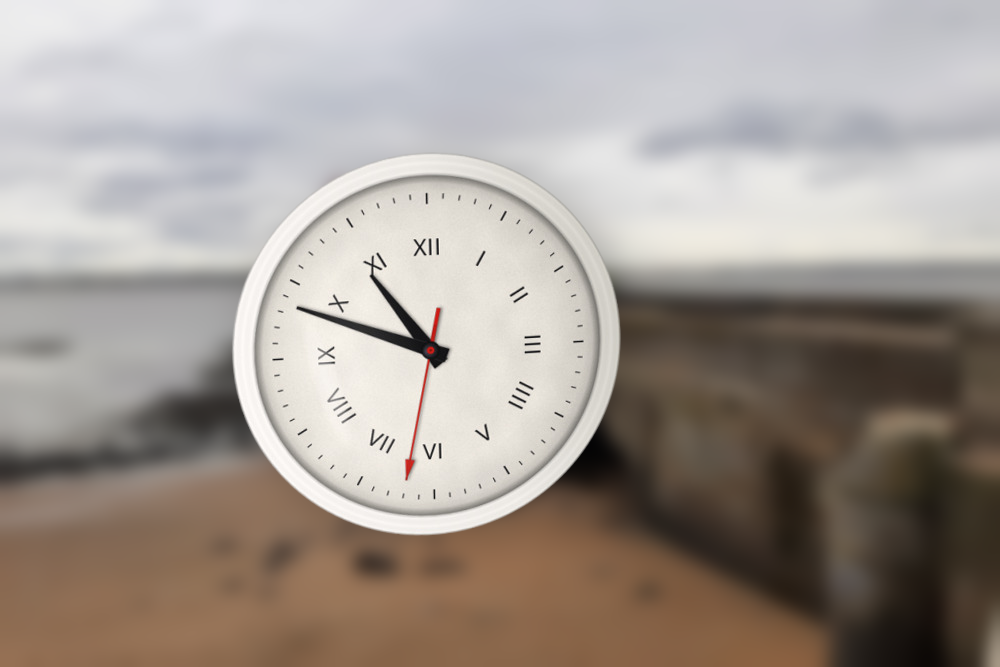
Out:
10.48.32
